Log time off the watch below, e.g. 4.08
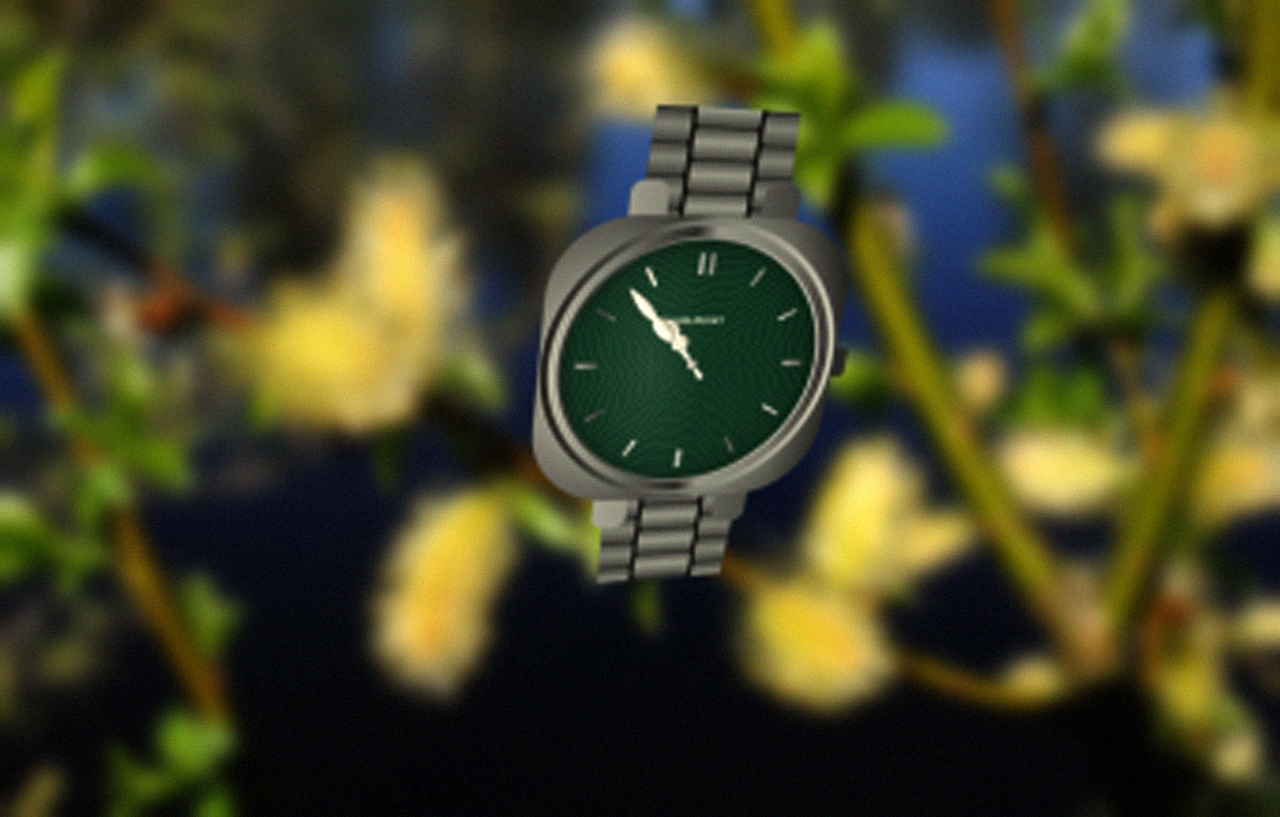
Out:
10.53
